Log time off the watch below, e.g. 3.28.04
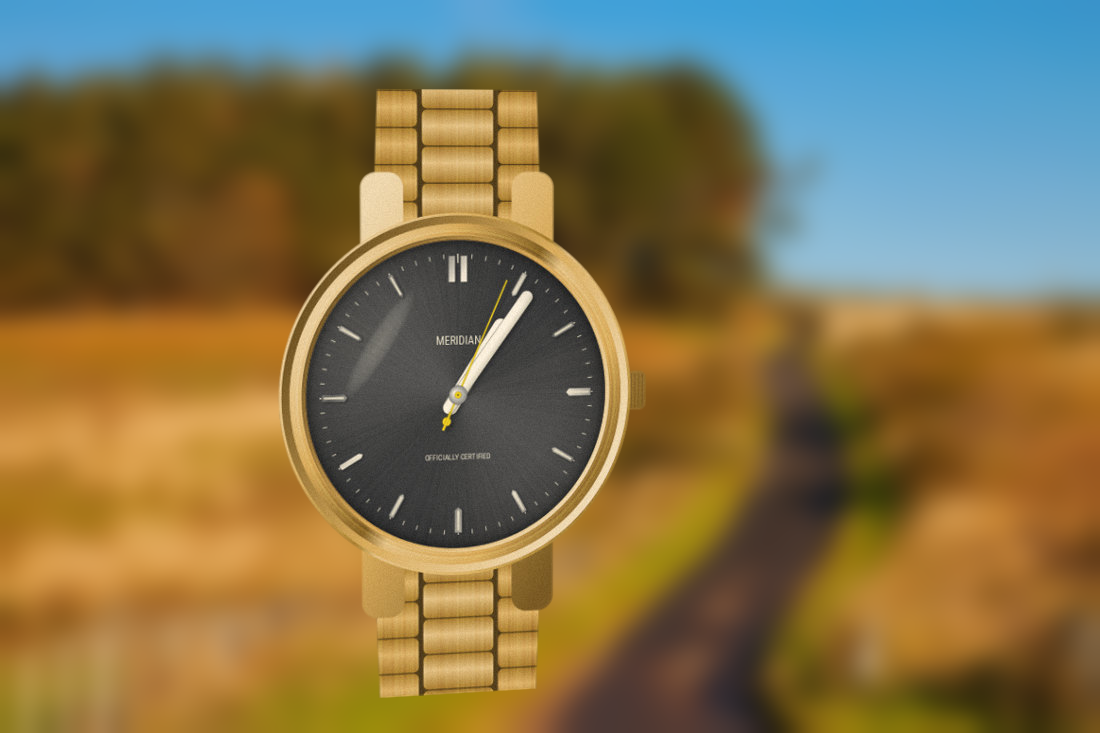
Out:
1.06.04
